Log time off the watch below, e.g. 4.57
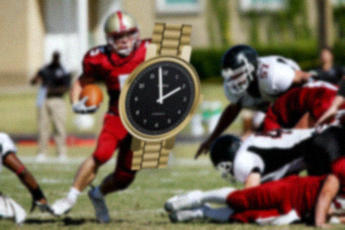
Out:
1.58
